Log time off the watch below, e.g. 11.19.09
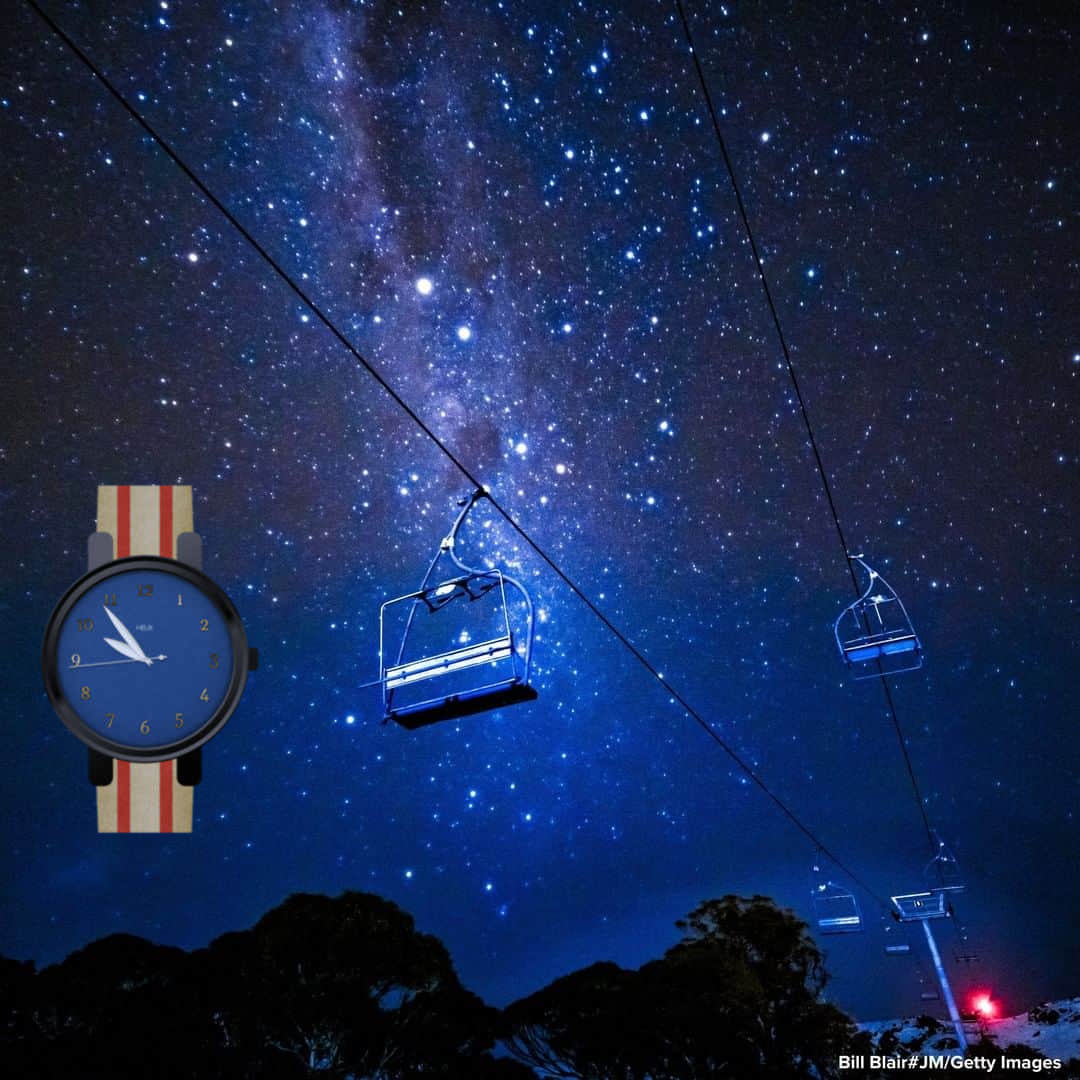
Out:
9.53.44
